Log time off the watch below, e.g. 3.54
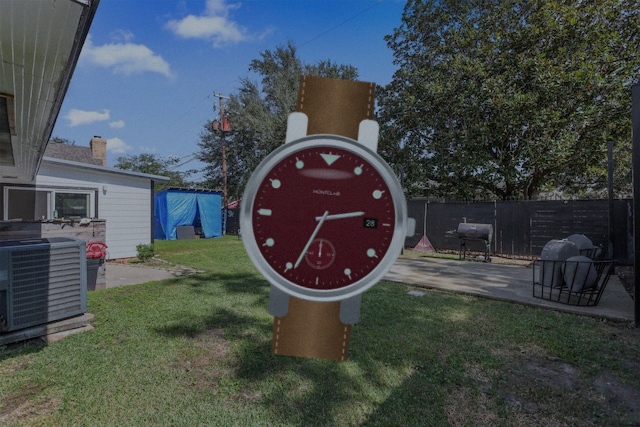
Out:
2.34
